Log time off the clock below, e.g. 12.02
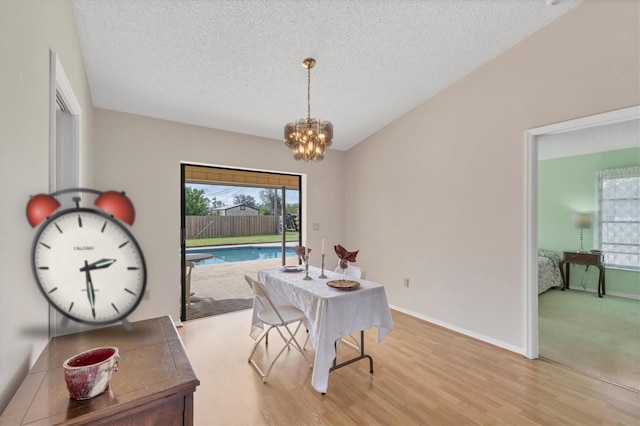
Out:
2.30
